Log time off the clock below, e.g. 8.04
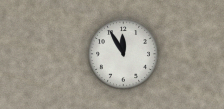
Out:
11.55
